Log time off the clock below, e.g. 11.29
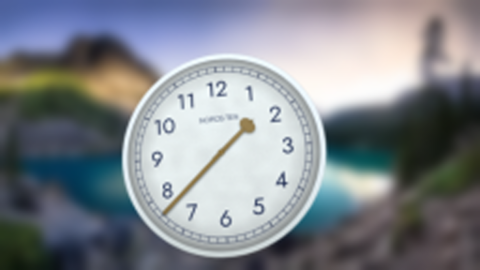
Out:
1.38
